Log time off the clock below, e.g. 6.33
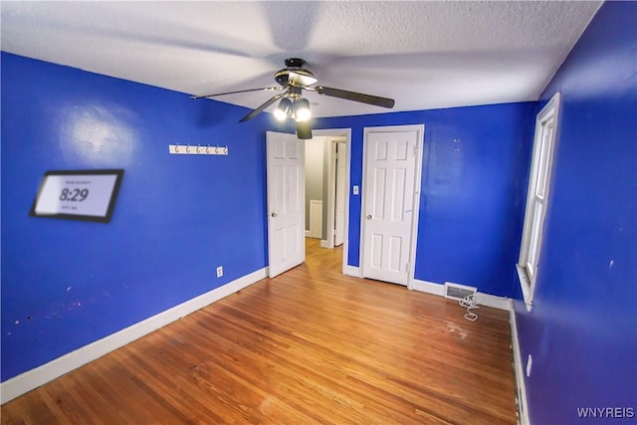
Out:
8.29
